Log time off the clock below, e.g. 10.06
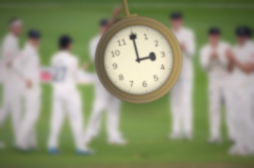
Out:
3.00
